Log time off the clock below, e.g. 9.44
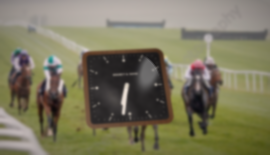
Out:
6.32
